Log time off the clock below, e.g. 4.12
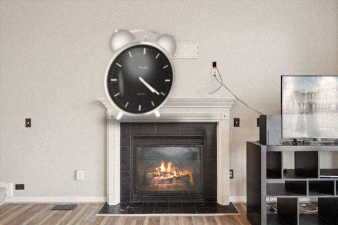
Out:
4.21
